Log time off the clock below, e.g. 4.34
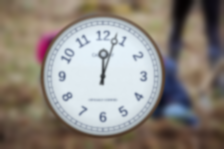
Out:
12.03
